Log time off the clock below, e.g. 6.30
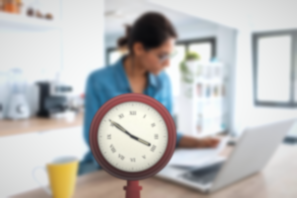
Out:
3.51
